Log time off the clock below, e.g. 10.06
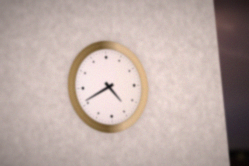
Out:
4.41
